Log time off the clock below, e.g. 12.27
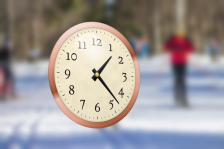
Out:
1.23
